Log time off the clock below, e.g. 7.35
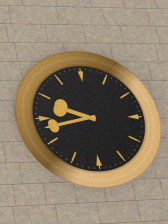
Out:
9.43
